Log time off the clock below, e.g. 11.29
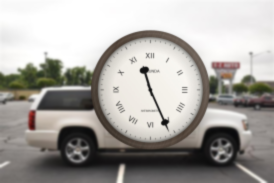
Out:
11.26
